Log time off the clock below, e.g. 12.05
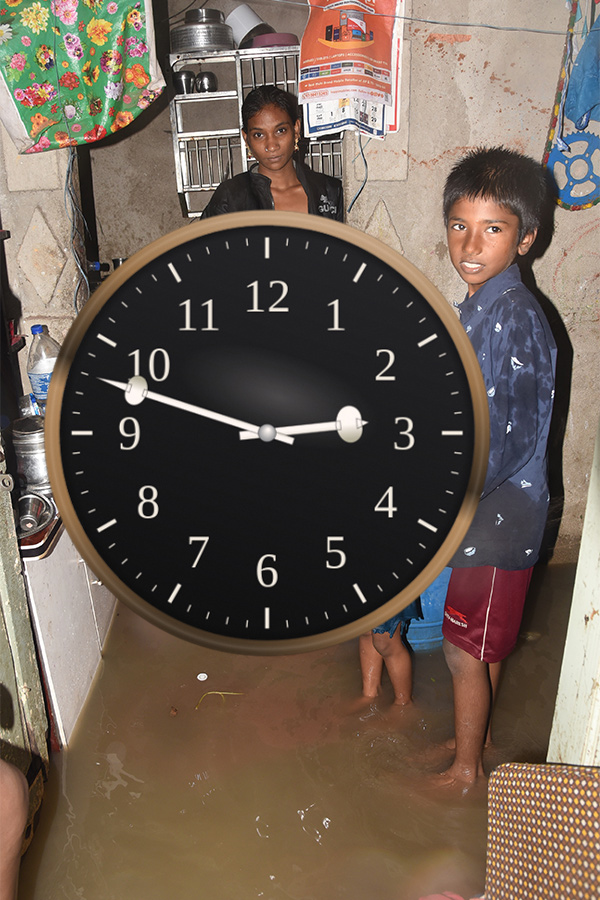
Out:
2.48
